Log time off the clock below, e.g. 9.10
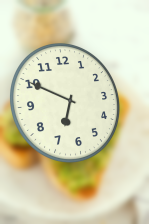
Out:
6.50
